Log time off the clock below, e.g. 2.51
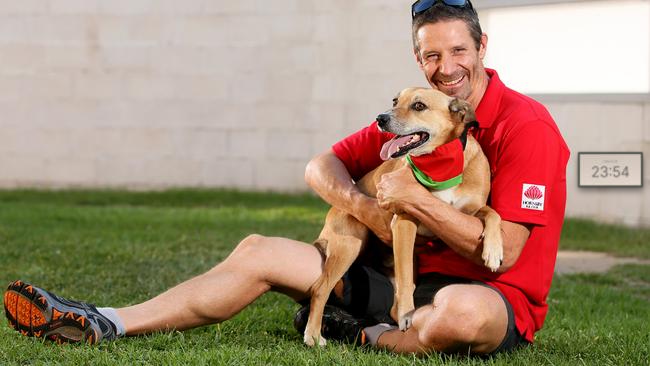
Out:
23.54
